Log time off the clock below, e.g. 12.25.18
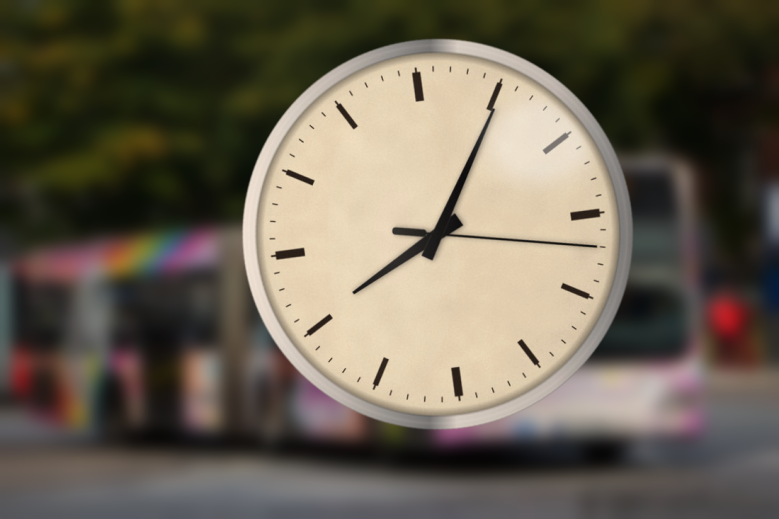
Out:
8.05.17
